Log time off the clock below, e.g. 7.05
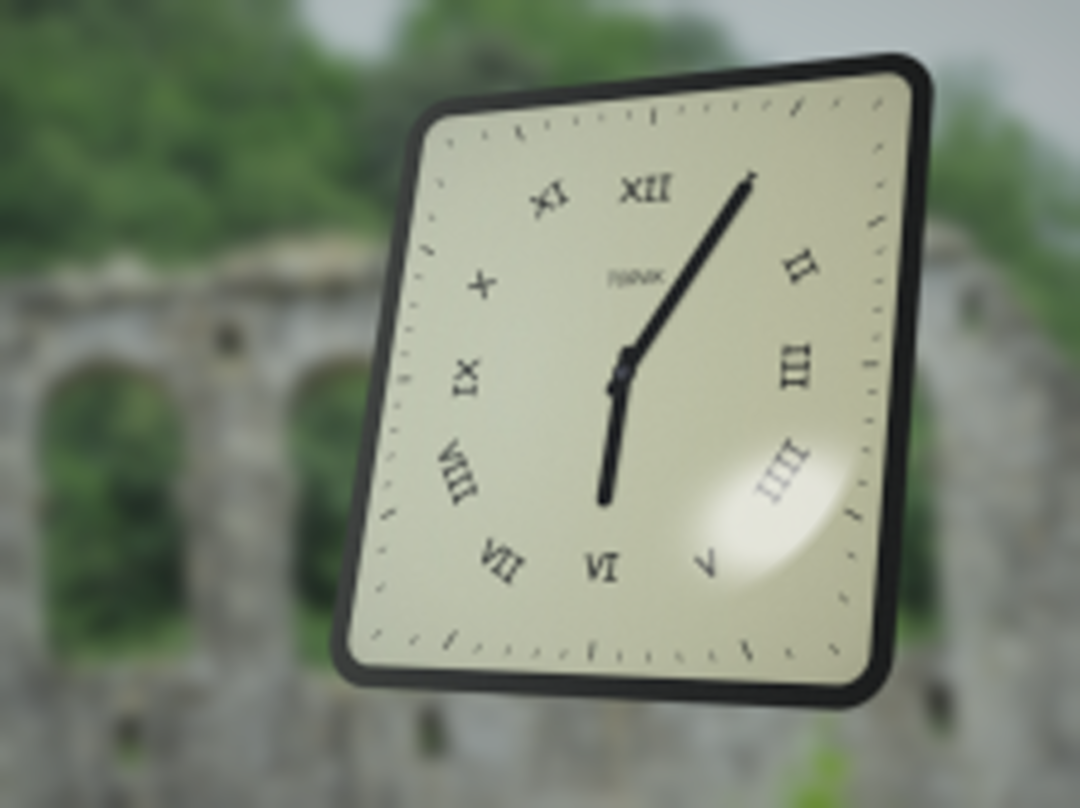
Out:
6.05
